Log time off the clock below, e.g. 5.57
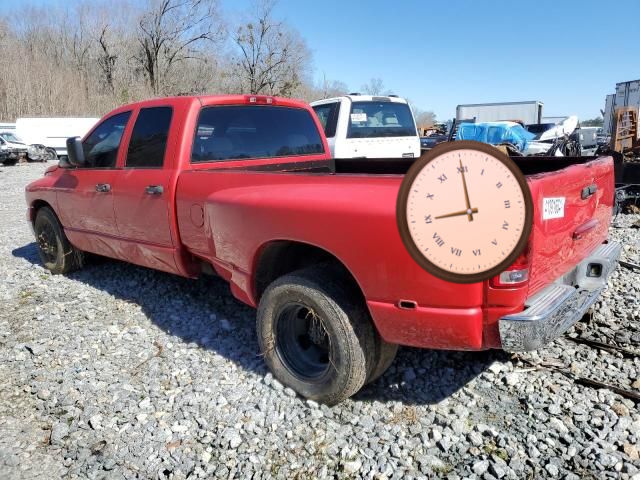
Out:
9.00
